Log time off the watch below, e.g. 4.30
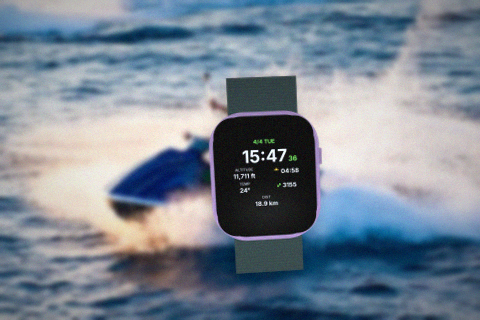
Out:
15.47
